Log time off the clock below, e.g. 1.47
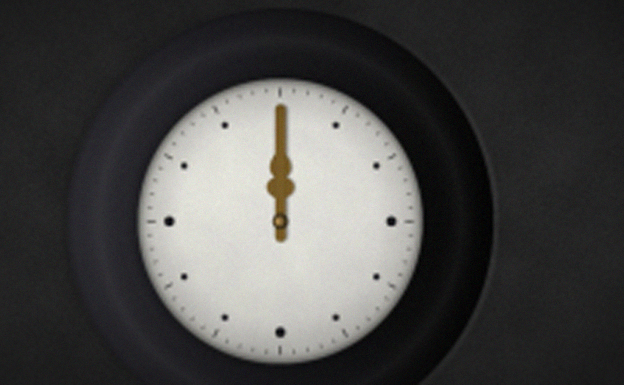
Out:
12.00
